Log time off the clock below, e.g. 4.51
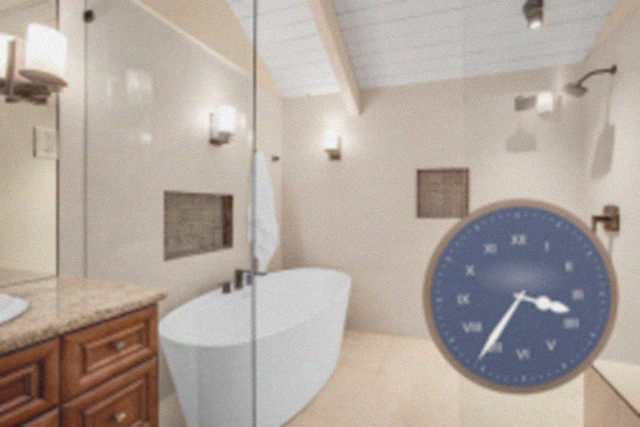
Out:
3.36
